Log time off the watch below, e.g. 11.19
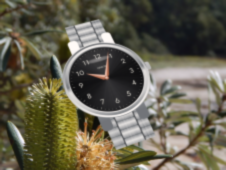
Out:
10.04
